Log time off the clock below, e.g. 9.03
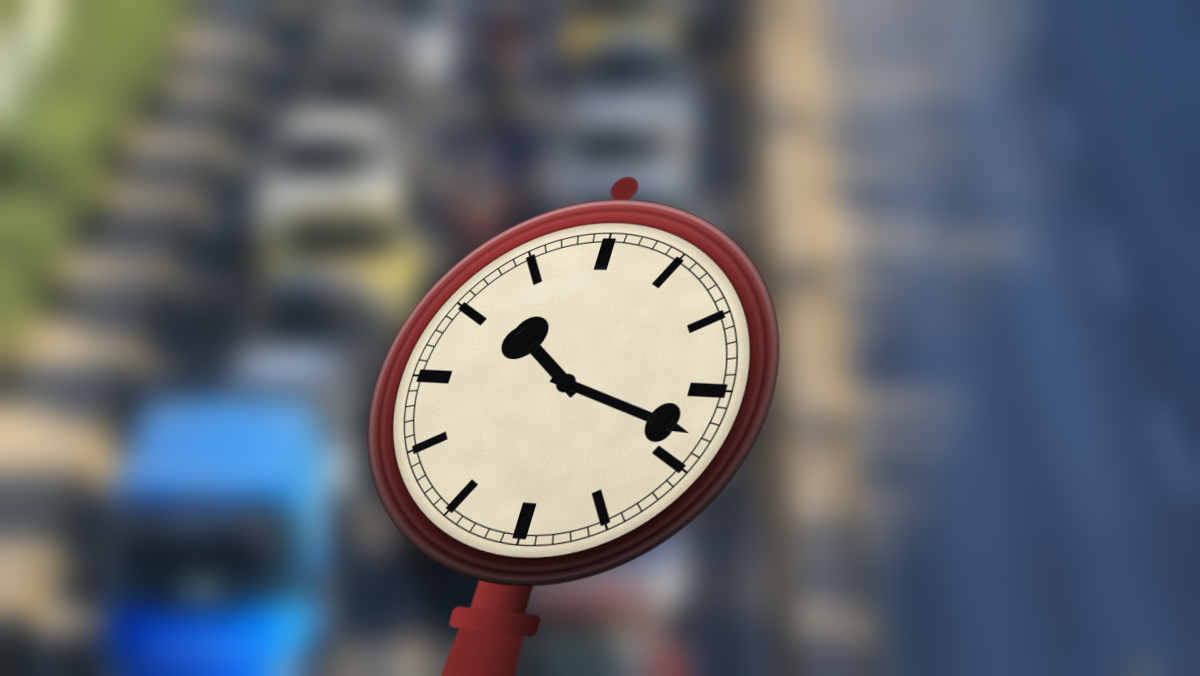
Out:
10.18
